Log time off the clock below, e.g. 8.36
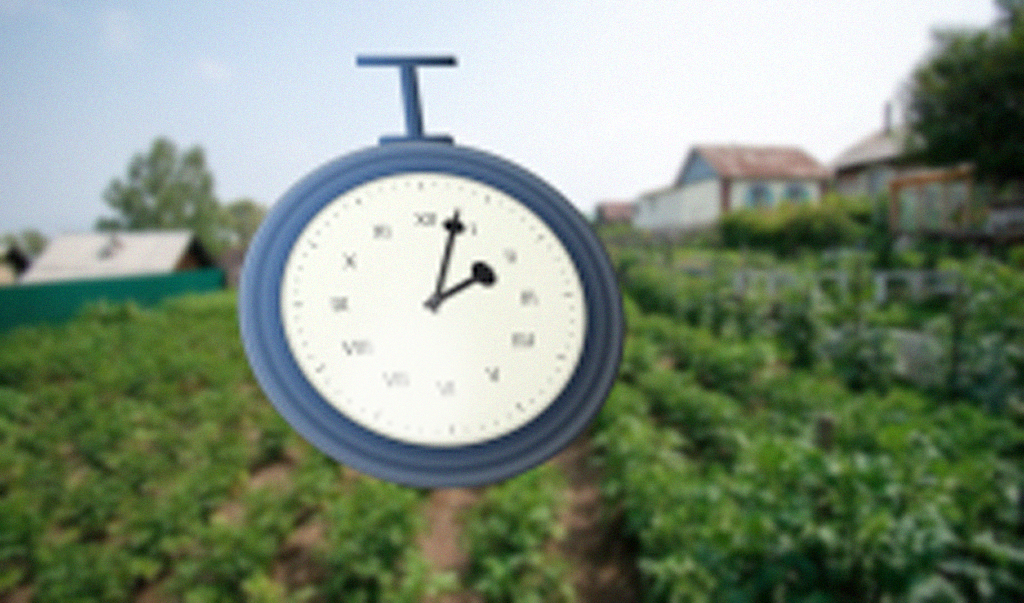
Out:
2.03
